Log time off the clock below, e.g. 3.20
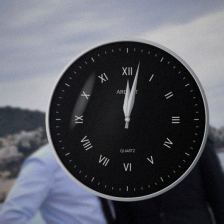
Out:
12.02
